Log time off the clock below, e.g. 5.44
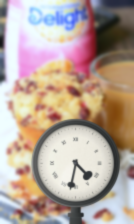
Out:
4.32
